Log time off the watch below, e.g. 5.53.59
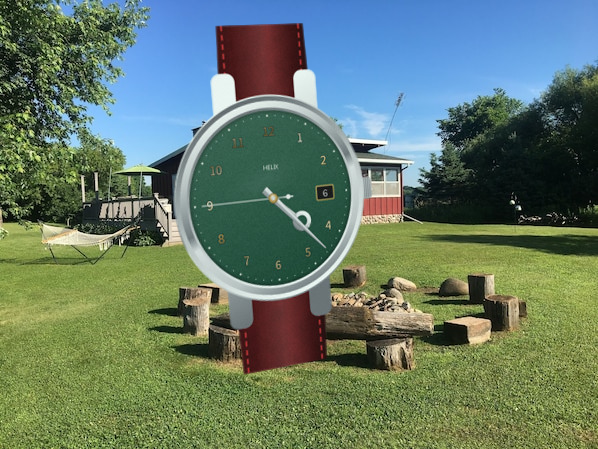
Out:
4.22.45
